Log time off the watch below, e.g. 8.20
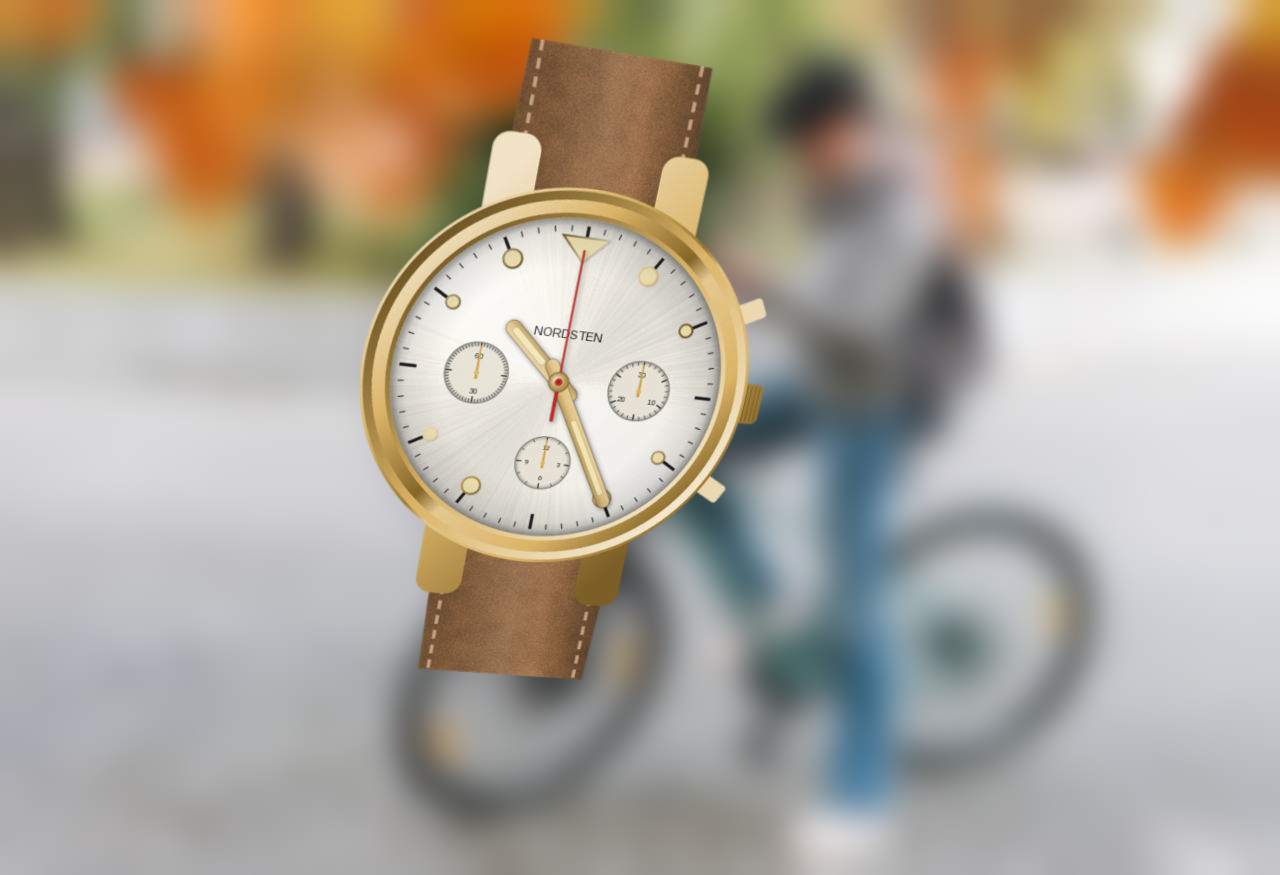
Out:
10.25
